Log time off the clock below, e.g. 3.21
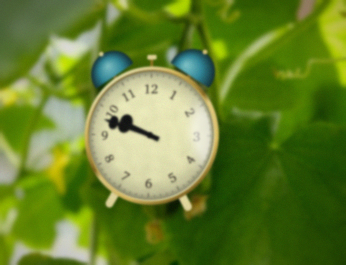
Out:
9.48
